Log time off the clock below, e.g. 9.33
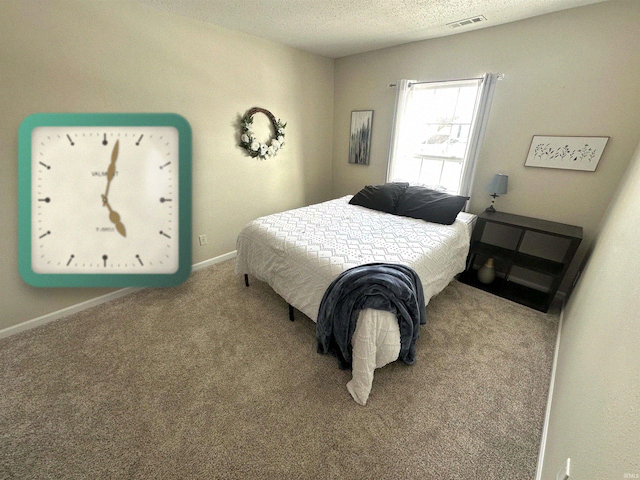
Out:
5.02
